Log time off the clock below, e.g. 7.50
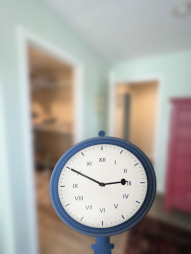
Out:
2.50
